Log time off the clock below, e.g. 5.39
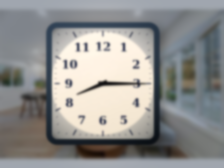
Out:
8.15
